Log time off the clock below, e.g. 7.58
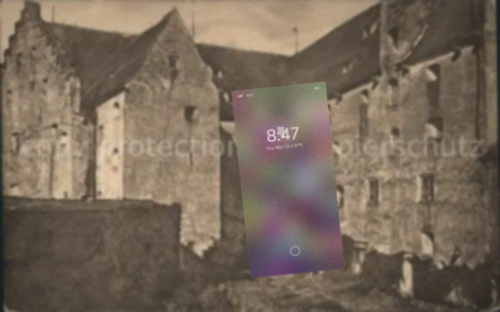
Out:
8.47
